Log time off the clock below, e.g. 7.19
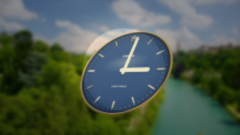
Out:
3.01
